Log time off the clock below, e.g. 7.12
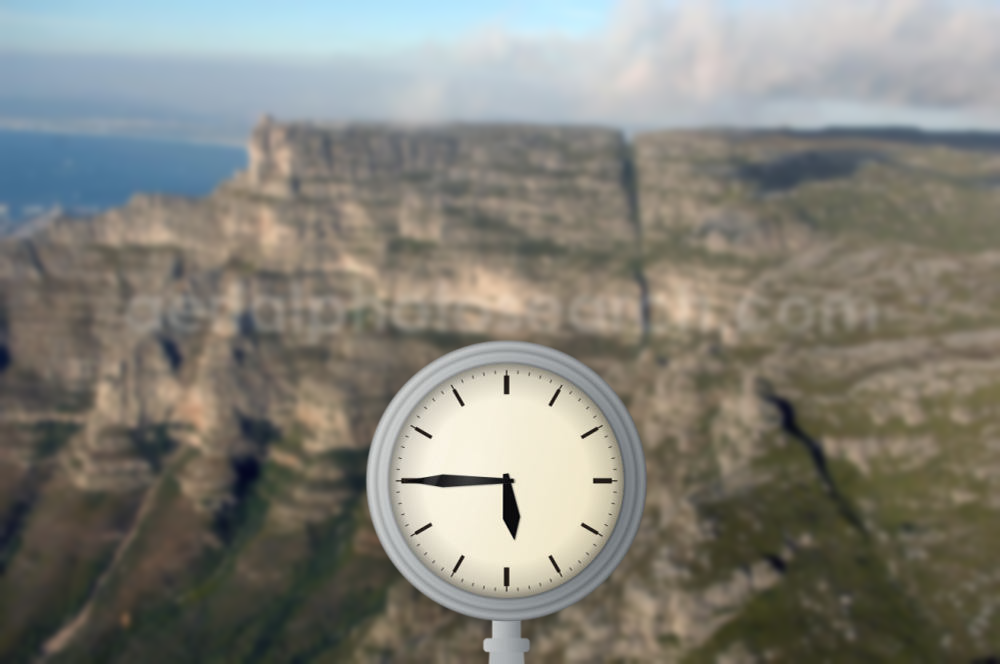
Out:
5.45
